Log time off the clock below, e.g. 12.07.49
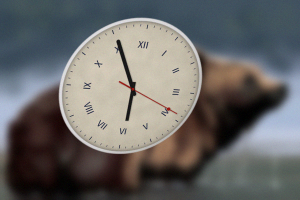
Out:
5.55.19
